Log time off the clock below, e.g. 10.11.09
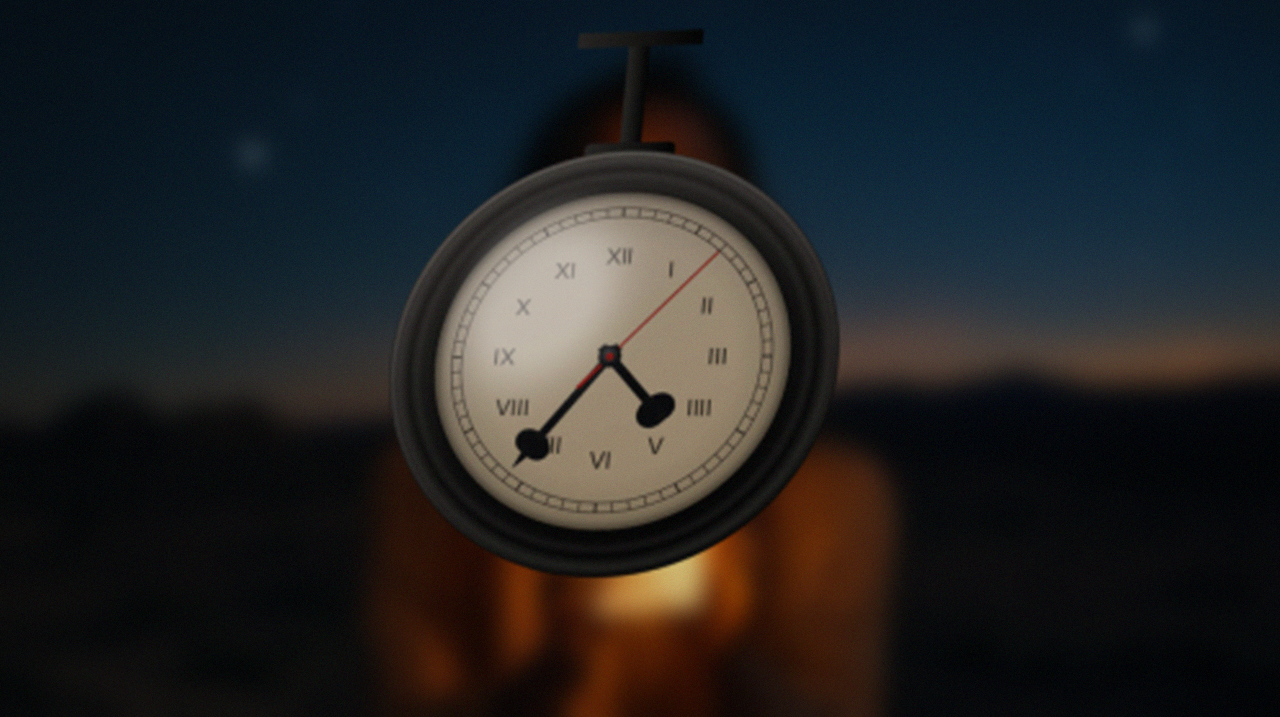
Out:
4.36.07
